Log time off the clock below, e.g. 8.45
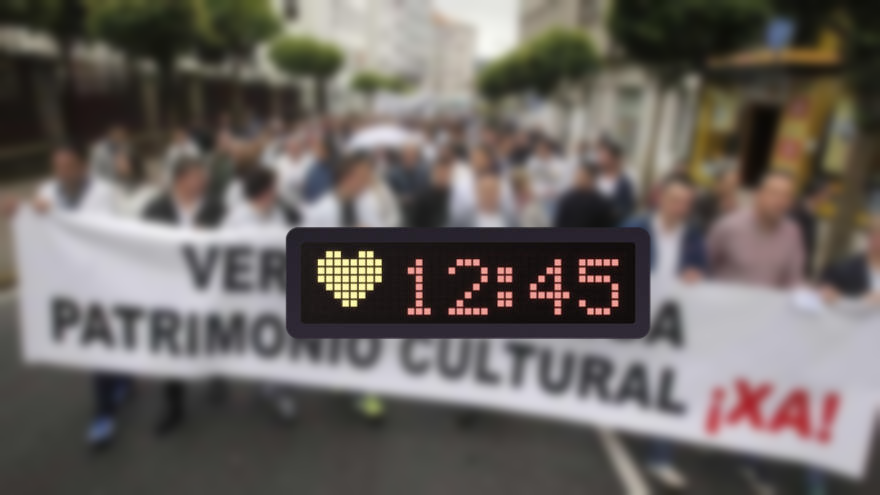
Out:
12.45
